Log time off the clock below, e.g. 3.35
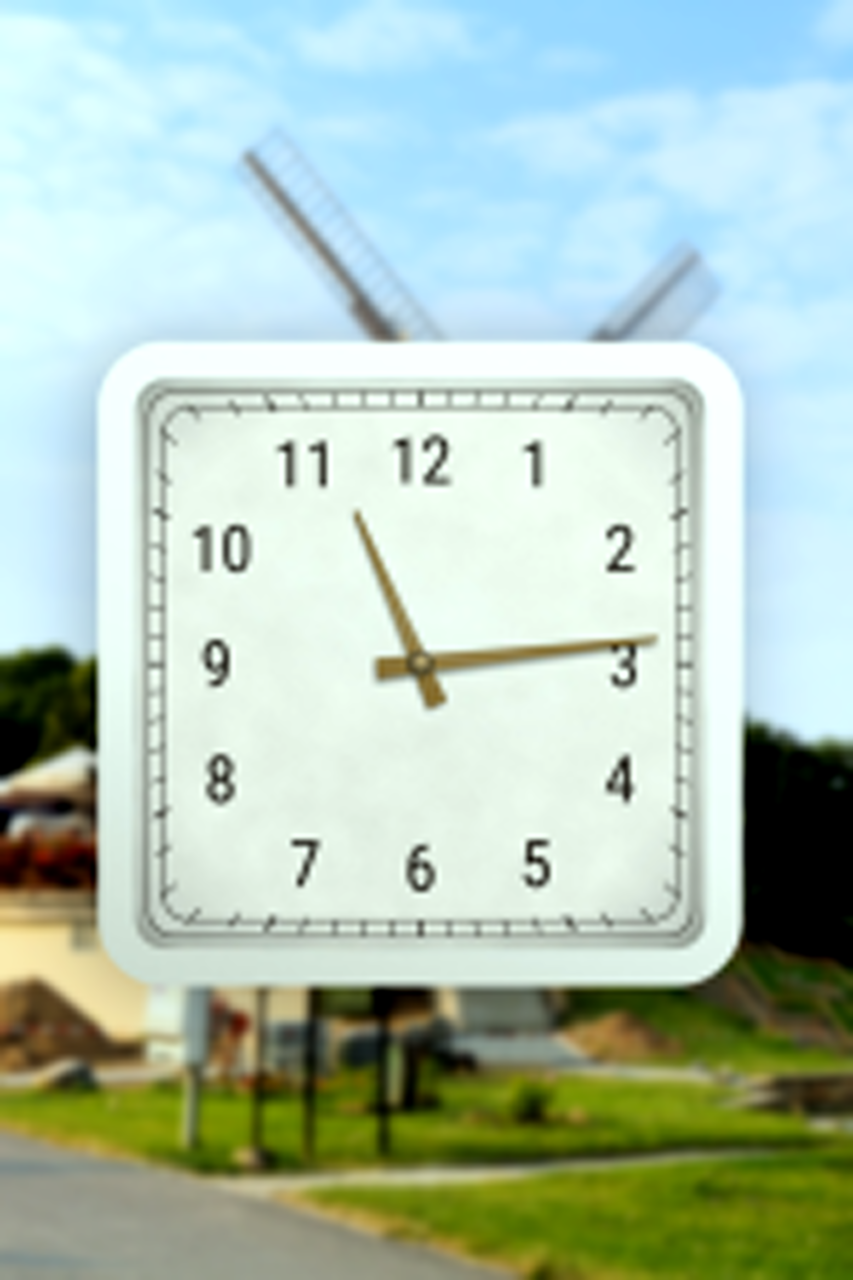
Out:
11.14
